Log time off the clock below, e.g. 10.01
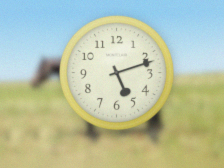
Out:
5.12
